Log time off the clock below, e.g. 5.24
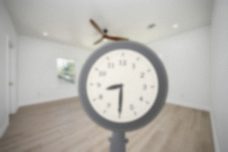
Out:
8.30
